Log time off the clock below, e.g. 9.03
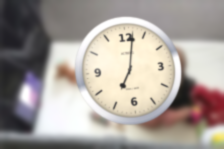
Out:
7.02
